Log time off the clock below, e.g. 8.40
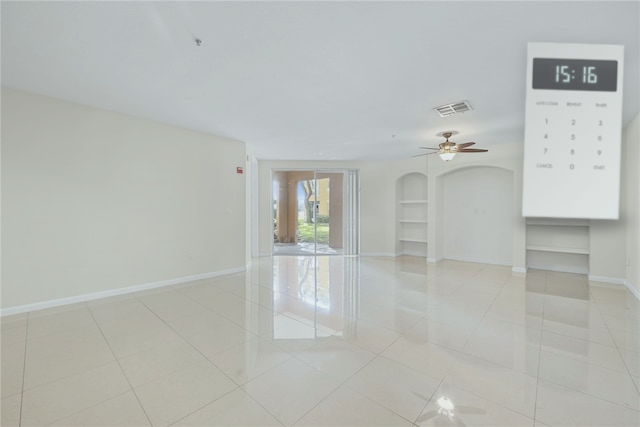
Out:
15.16
